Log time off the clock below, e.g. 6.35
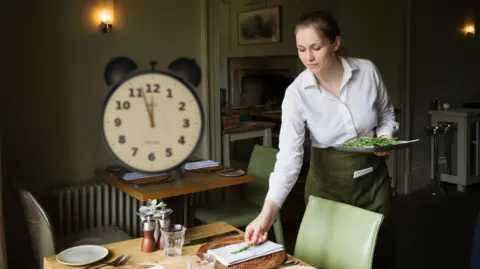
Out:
11.57
